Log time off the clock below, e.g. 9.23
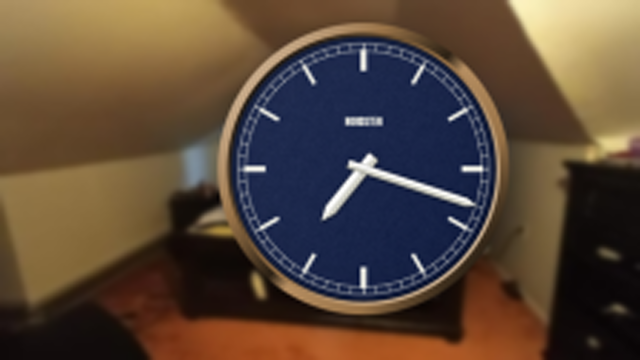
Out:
7.18
